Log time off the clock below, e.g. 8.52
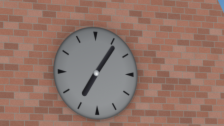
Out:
7.06
